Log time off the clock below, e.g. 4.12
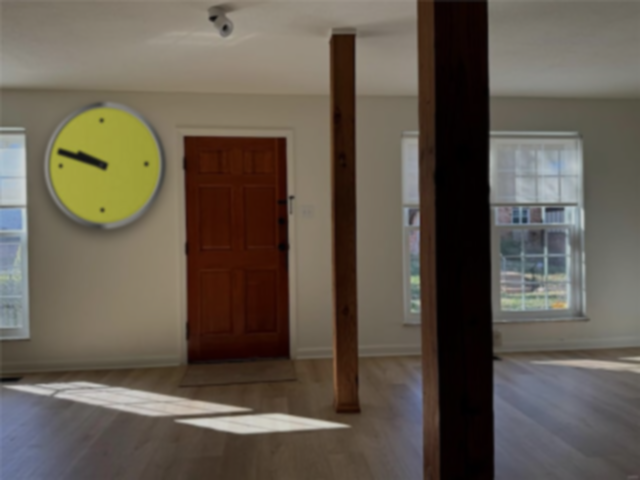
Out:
9.48
